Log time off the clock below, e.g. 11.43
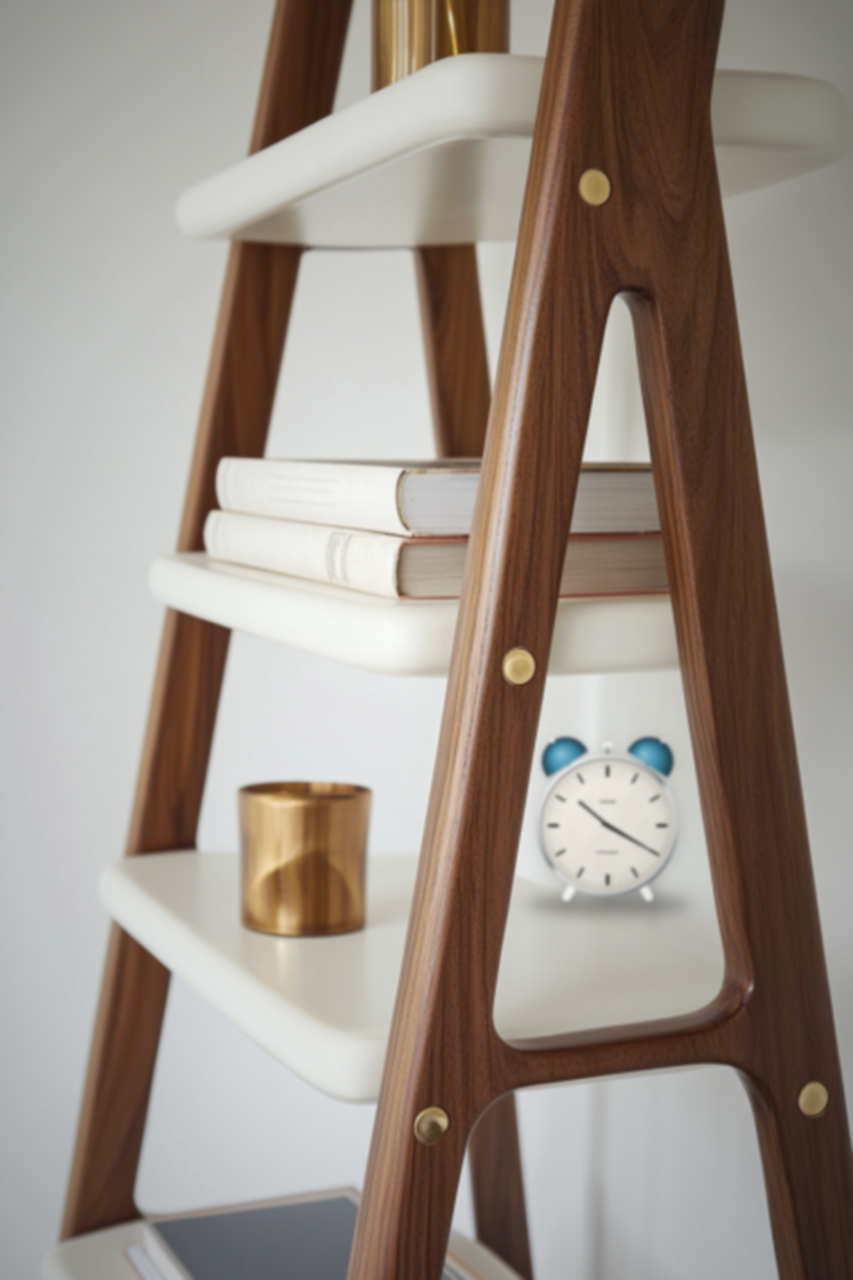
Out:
10.20
